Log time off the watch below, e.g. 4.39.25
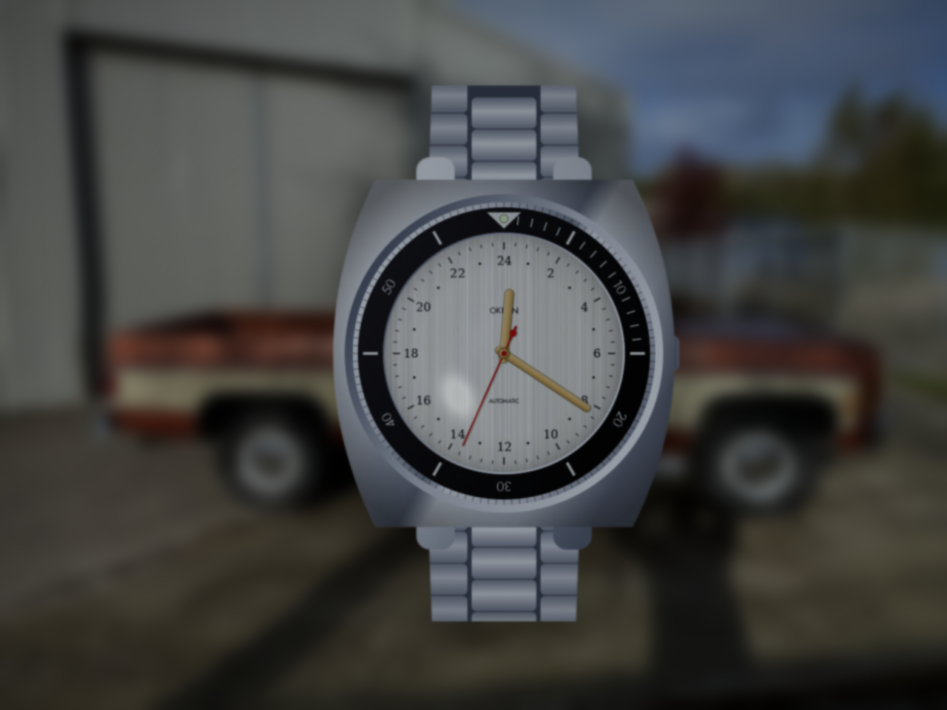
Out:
0.20.34
